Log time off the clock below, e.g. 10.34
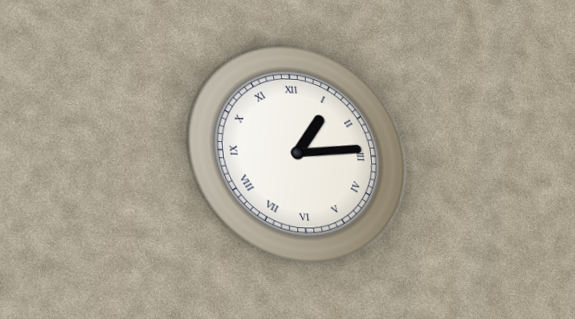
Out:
1.14
